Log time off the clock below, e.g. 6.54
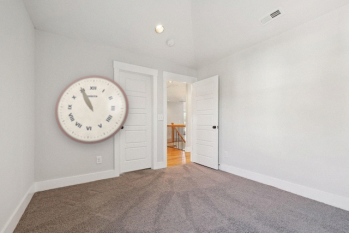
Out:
10.55
